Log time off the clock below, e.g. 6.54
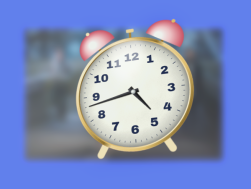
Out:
4.43
